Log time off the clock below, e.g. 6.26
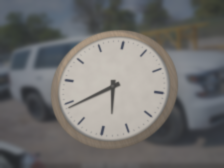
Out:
5.39
